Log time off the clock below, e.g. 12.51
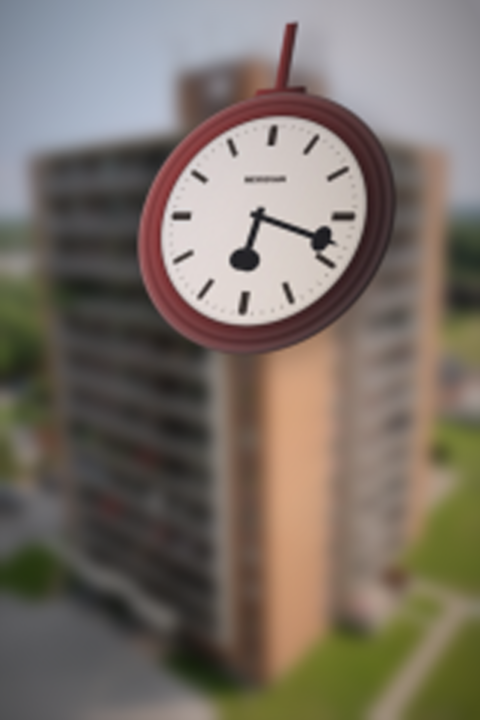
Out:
6.18
